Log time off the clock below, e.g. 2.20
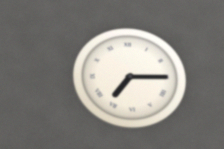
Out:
7.15
